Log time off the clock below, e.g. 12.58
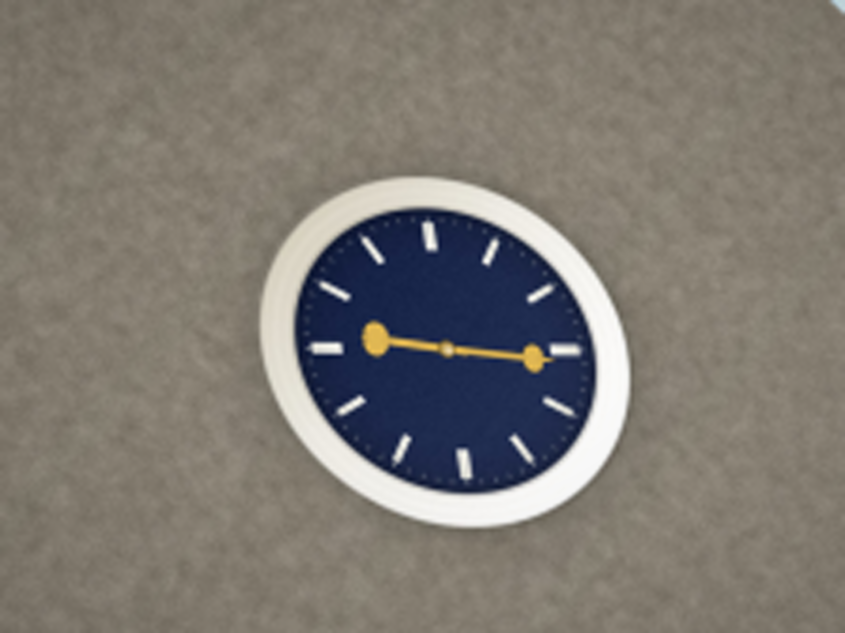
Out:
9.16
